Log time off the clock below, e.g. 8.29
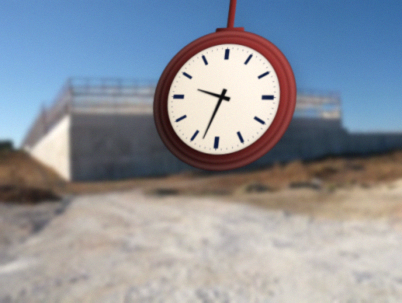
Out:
9.33
